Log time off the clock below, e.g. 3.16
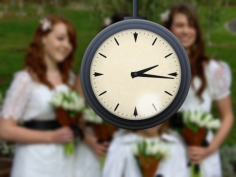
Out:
2.16
